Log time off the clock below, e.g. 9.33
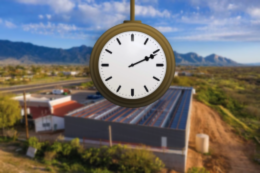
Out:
2.11
